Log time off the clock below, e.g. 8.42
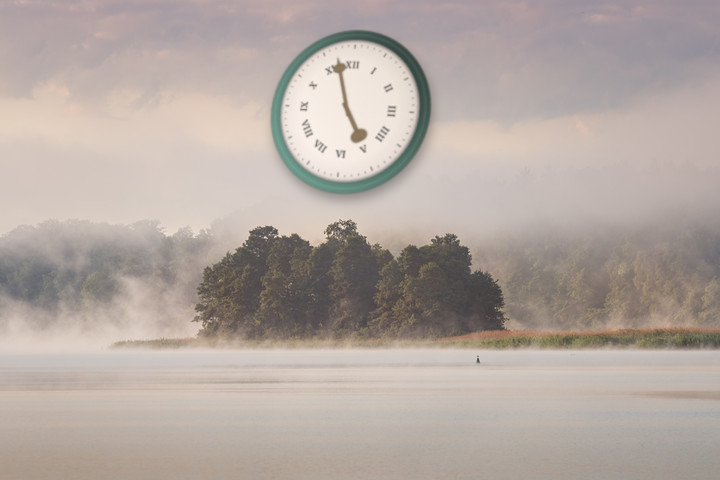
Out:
4.57
